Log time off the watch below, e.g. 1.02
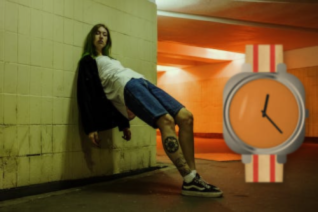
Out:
12.23
